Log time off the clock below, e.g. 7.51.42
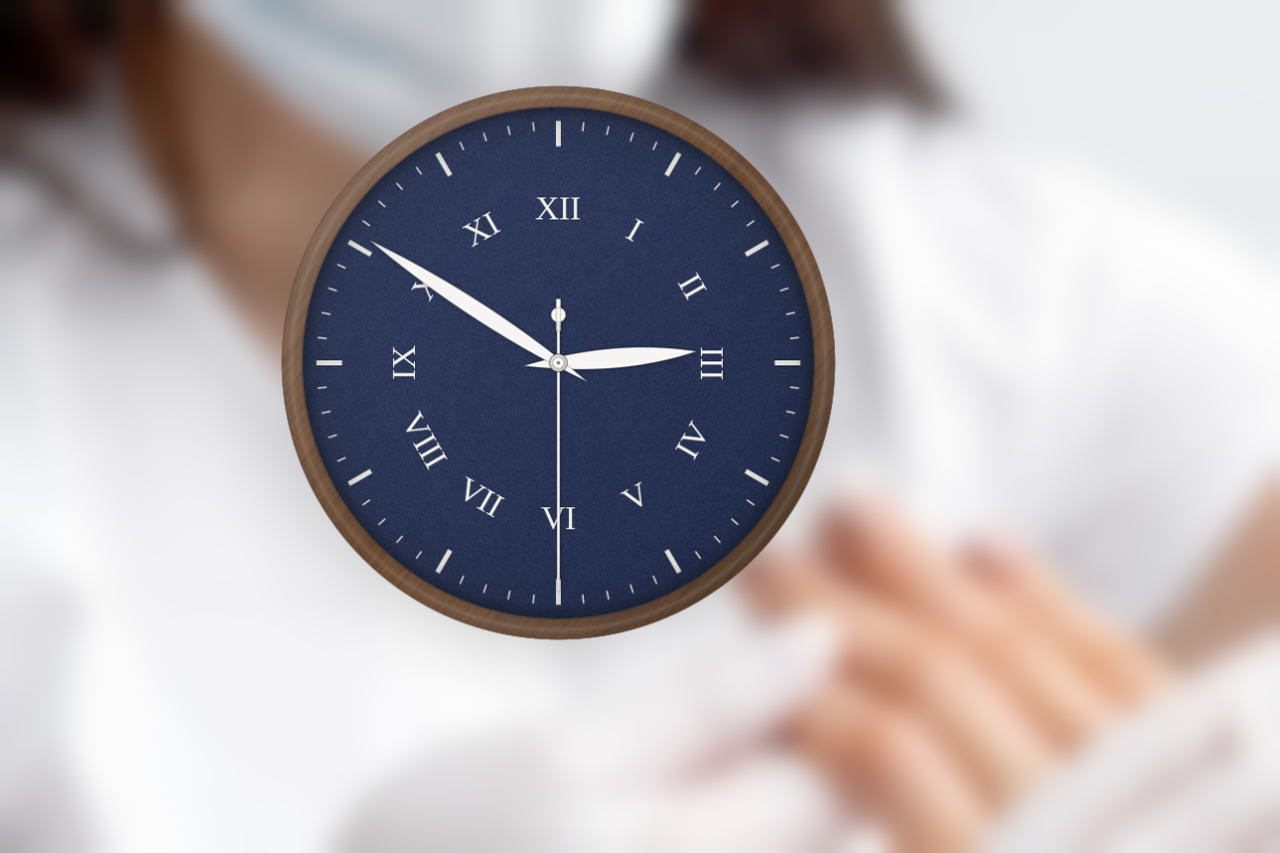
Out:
2.50.30
